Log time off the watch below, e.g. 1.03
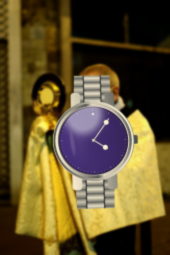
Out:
4.06
